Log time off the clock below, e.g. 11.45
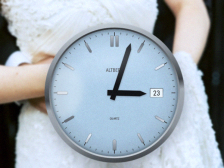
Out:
3.03
